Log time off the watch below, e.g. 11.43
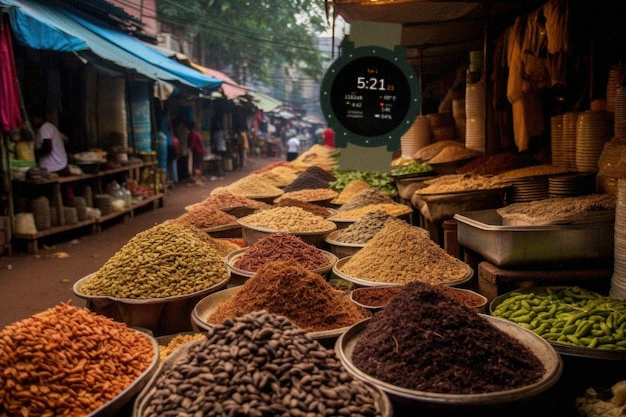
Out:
5.21
